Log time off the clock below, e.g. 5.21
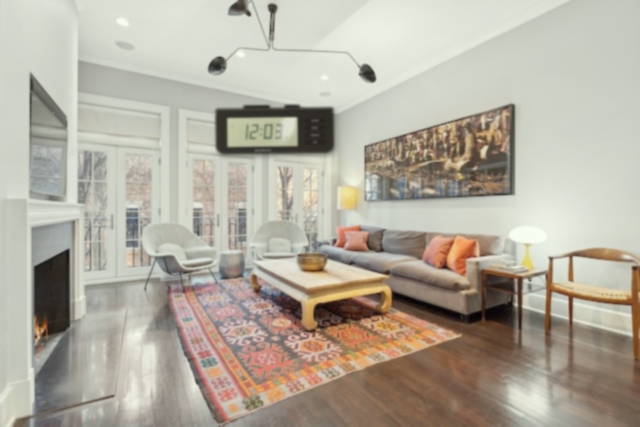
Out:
12.03
